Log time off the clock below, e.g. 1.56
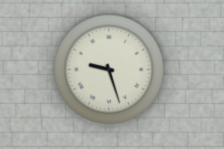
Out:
9.27
